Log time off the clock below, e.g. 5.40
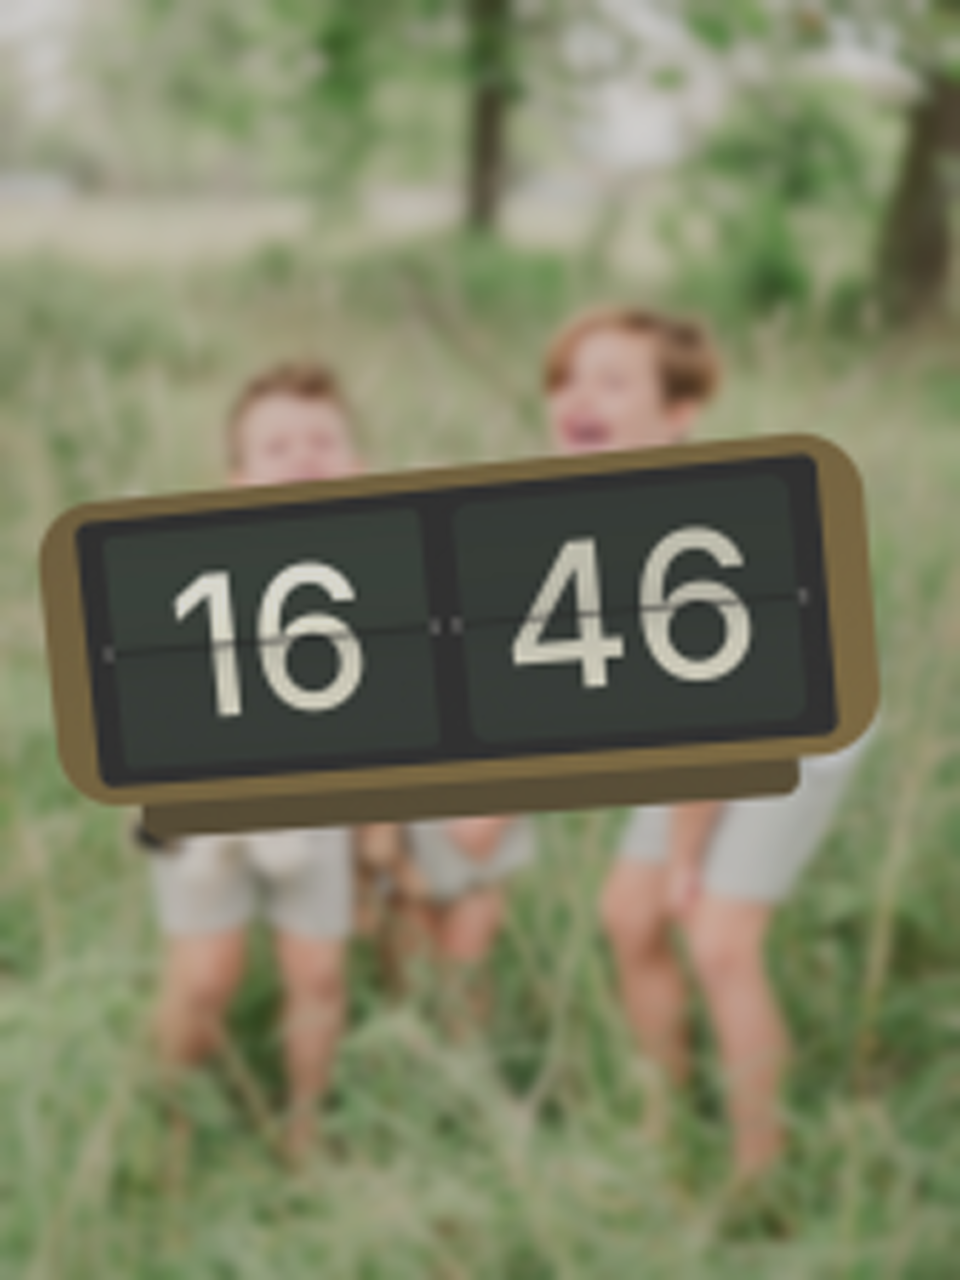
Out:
16.46
